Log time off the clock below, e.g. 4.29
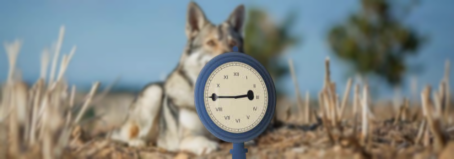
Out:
2.45
